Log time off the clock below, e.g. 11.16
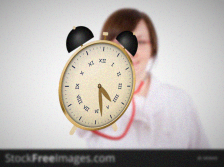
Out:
4.28
